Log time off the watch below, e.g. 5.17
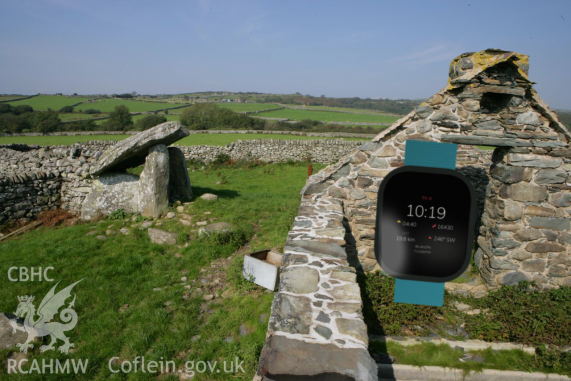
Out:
10.19
